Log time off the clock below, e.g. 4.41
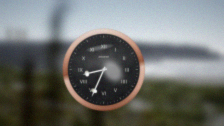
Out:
8.34
